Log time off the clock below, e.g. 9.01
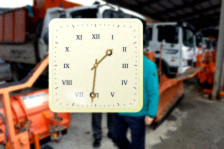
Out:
1.31
